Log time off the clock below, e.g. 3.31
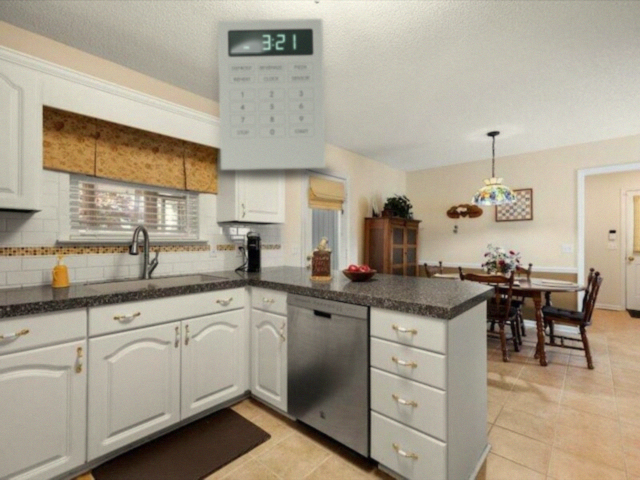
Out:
3.21
